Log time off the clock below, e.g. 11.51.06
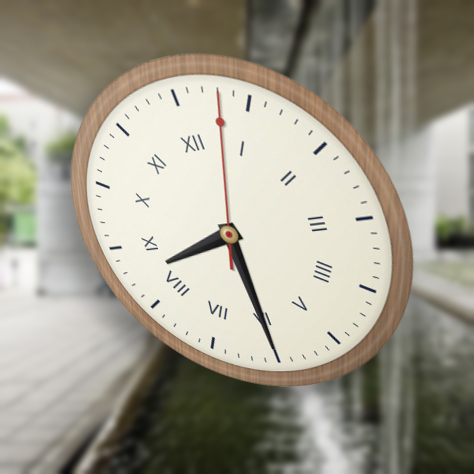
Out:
8.30.03
